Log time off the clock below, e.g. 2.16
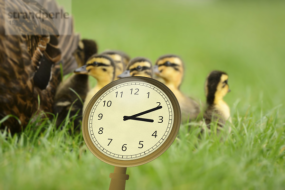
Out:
3.11
